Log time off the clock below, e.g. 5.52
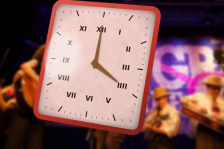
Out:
4.00
